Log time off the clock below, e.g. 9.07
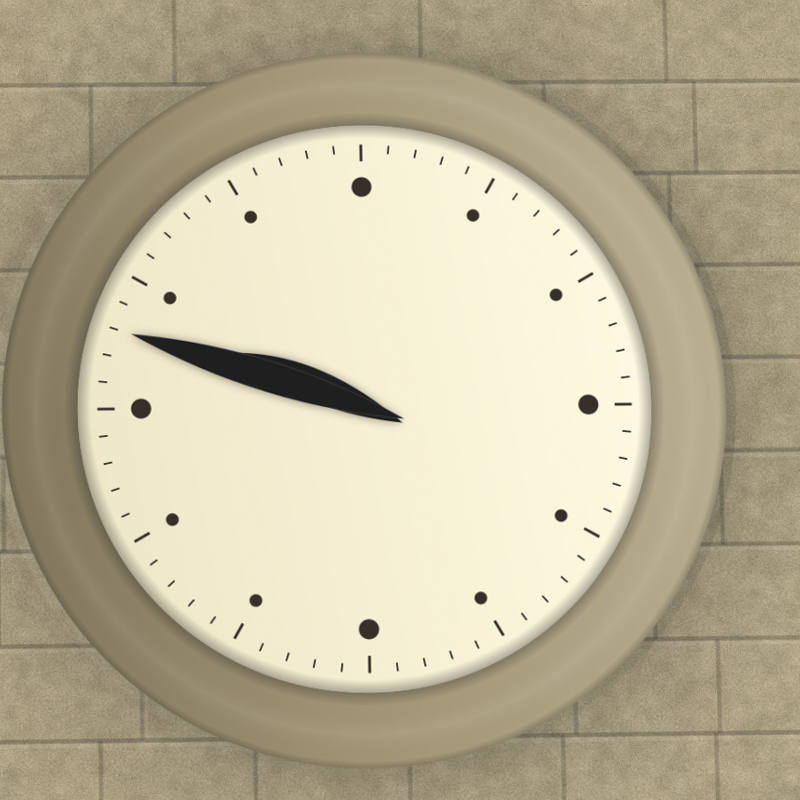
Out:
9.48
